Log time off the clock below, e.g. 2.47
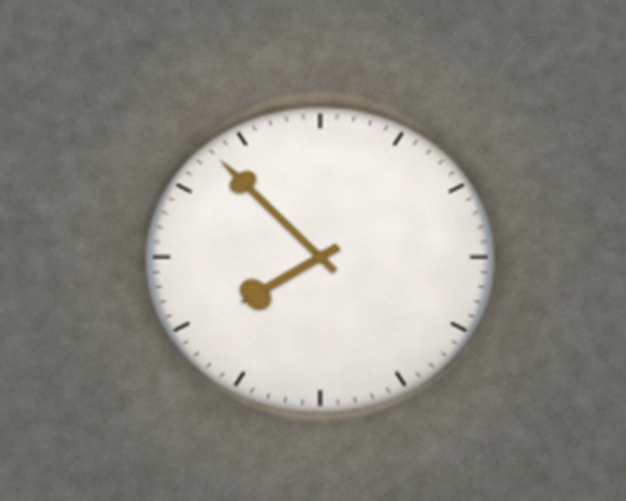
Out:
7.53
